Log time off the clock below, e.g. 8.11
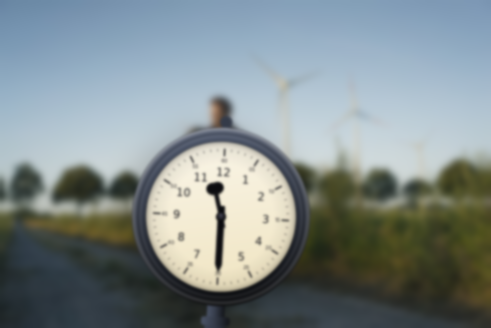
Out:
11.30
